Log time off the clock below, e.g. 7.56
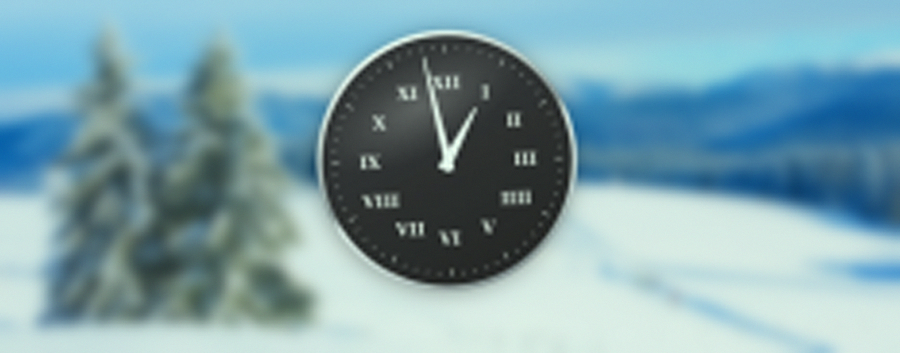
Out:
12.58
